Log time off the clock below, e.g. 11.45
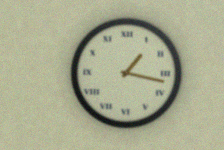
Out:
1.17
